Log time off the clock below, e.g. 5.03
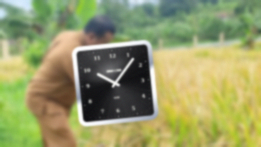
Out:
10.07
